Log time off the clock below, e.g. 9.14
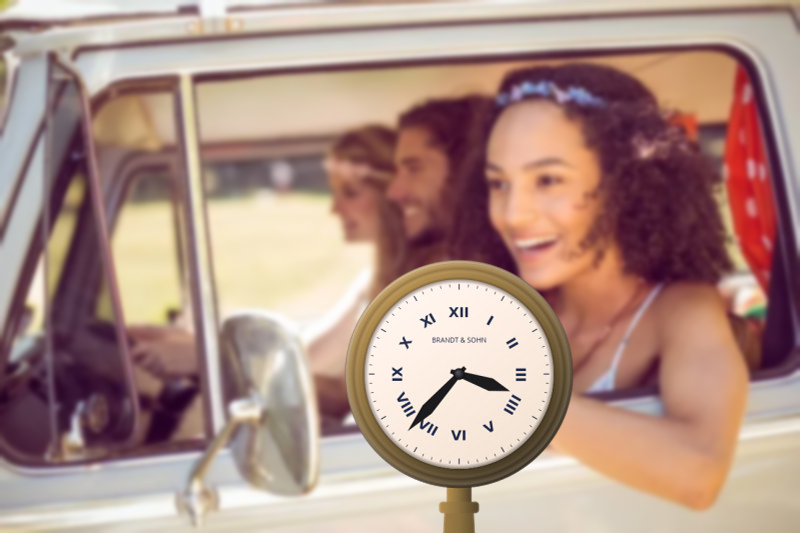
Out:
3.37
